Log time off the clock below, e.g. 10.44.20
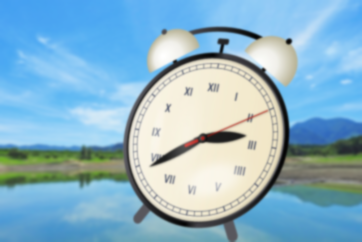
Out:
2.39.10
